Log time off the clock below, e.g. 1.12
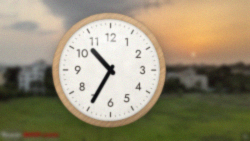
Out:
10.35
